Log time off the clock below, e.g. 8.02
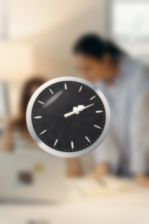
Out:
2.12
